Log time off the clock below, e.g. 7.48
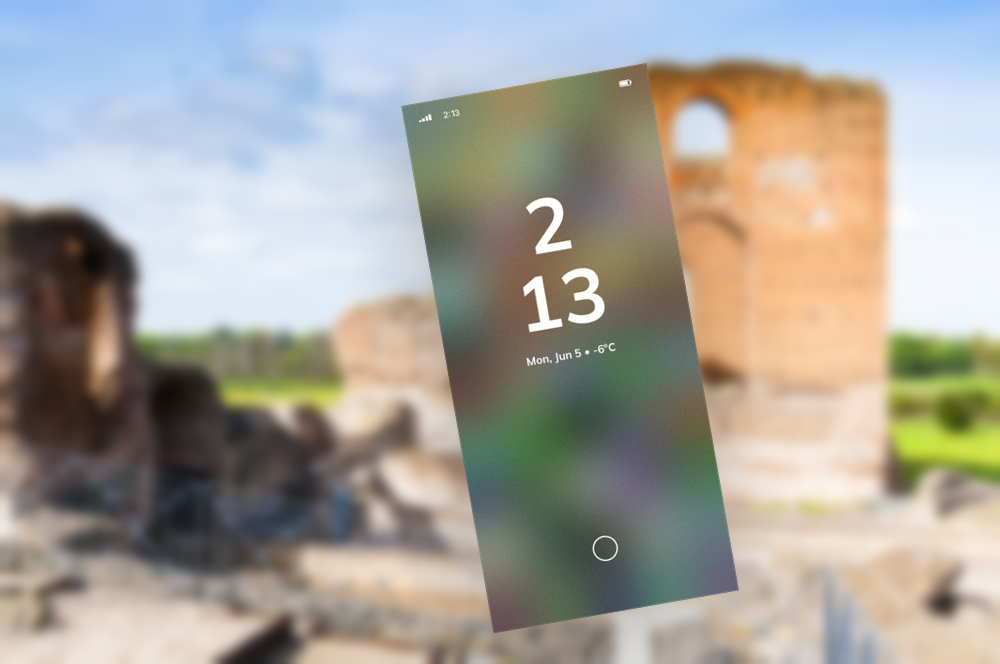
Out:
2.13
